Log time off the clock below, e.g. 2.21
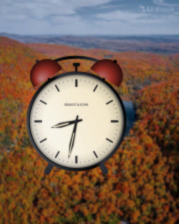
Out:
8.32
